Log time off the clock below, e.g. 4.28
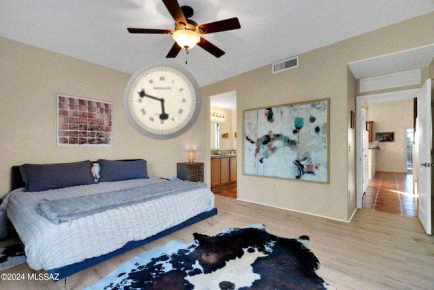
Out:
5.48
